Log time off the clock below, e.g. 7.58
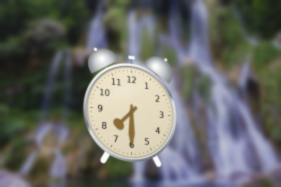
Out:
7.30
